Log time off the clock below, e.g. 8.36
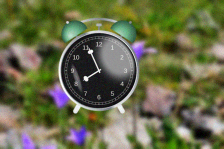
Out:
7.56
